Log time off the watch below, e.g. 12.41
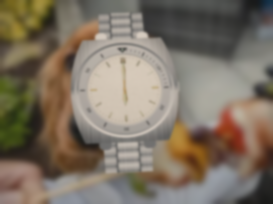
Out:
6.00
